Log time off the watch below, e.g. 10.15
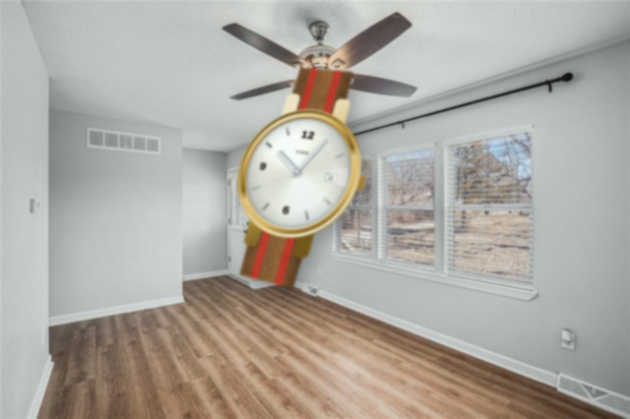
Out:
10.05
